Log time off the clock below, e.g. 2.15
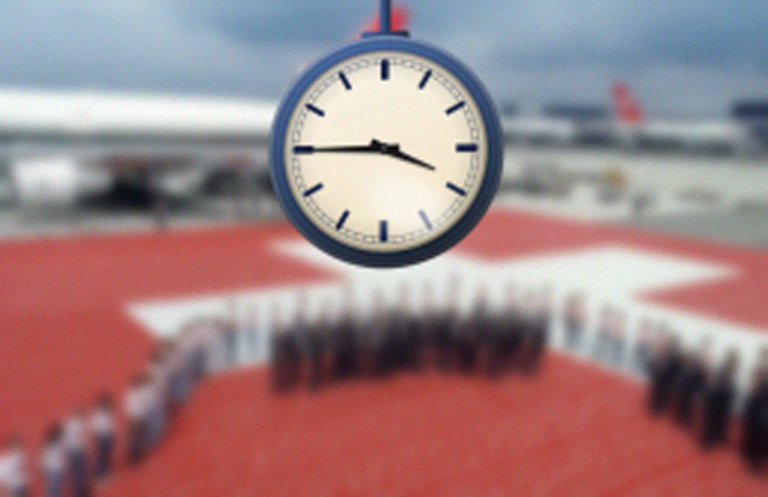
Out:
3.45
